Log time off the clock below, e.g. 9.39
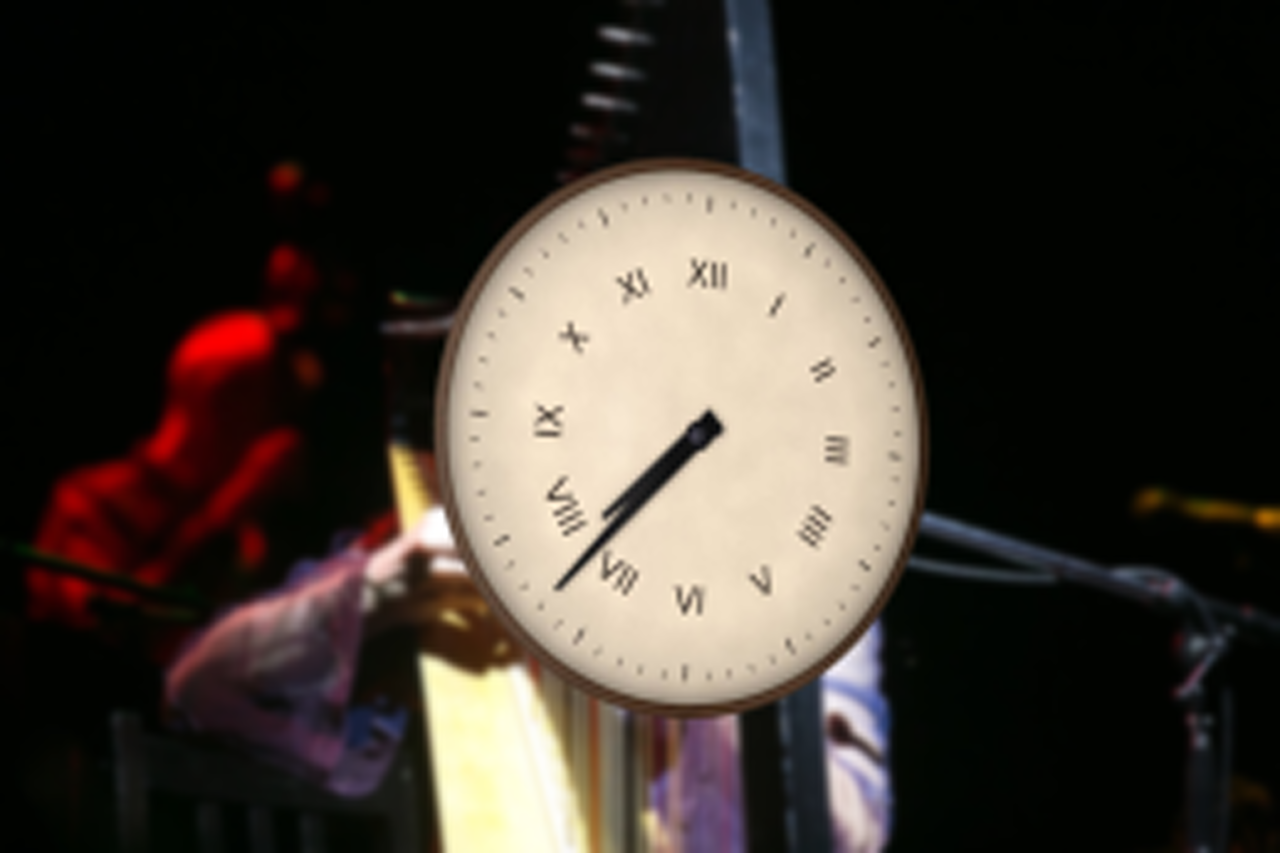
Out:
7.37
